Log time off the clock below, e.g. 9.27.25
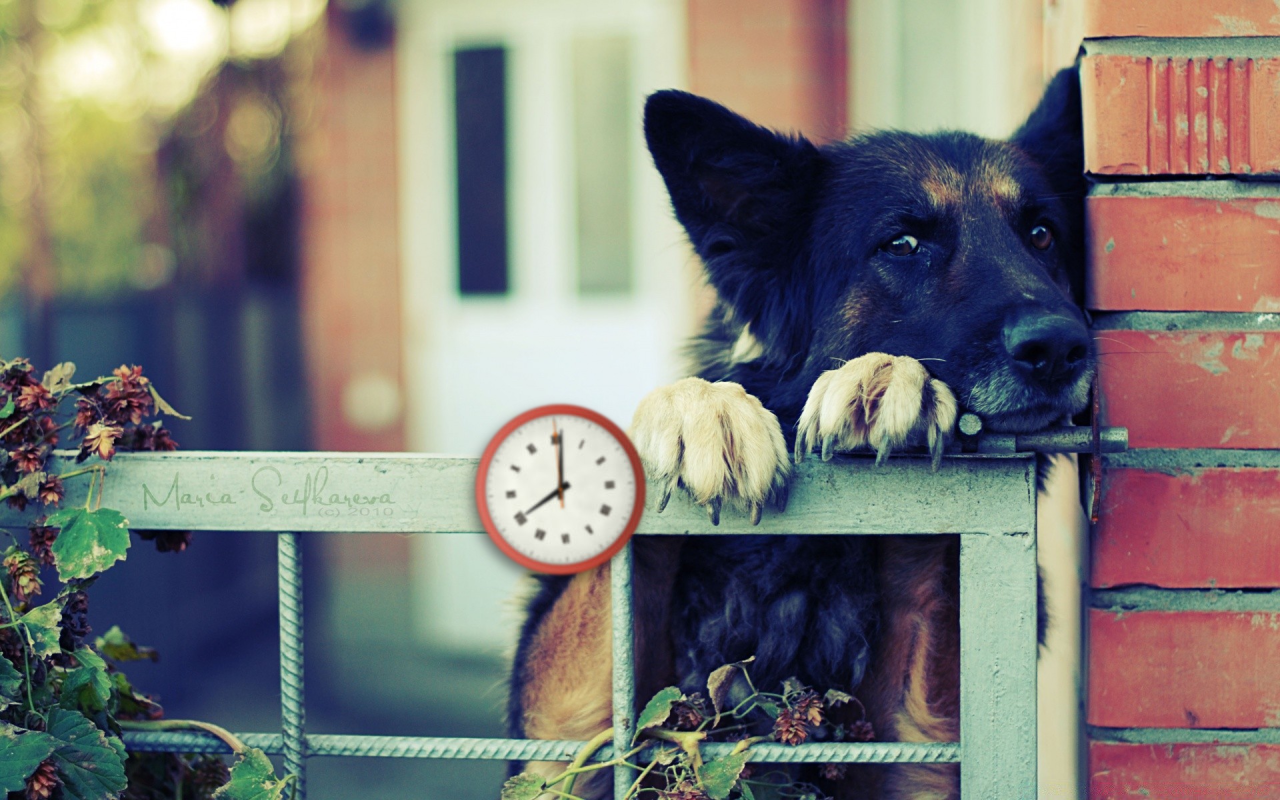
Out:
8.01.00
